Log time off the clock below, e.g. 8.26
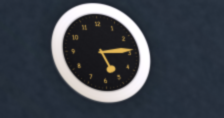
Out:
5.14
